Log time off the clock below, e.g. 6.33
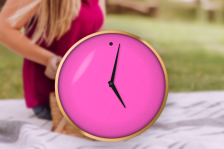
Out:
5.02
